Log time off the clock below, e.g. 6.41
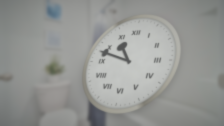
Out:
10.48
